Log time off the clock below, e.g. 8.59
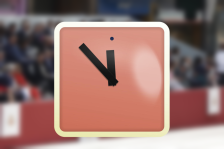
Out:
11.53
